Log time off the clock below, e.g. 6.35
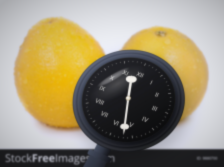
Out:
11.27
